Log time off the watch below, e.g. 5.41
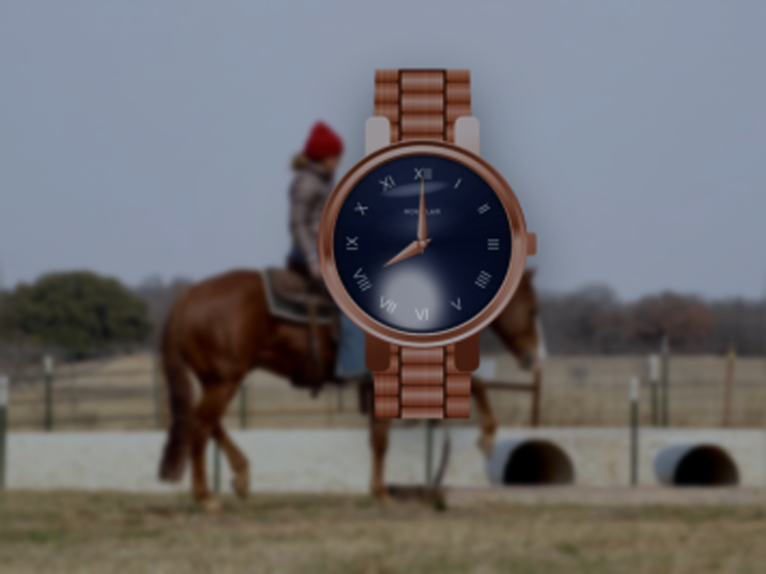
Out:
8.00
